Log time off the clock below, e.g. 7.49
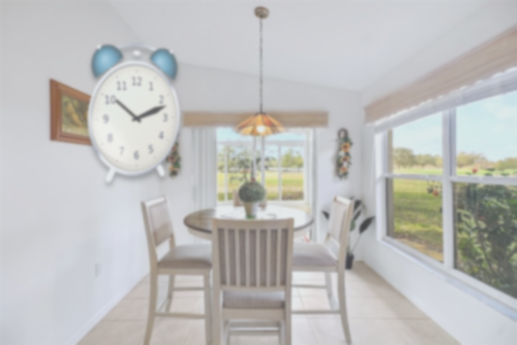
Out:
10.12
